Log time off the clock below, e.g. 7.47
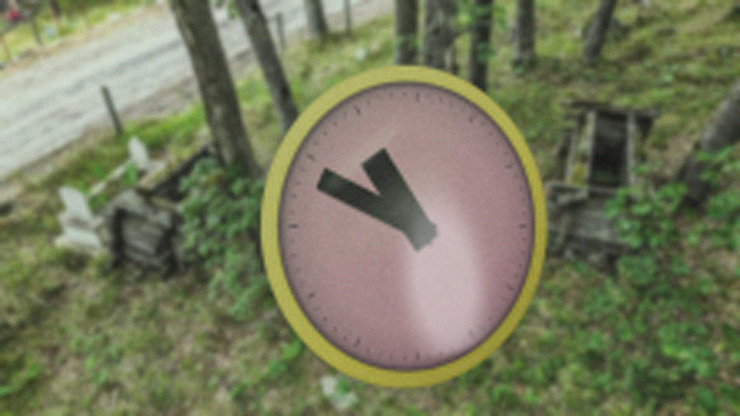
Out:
10.49
